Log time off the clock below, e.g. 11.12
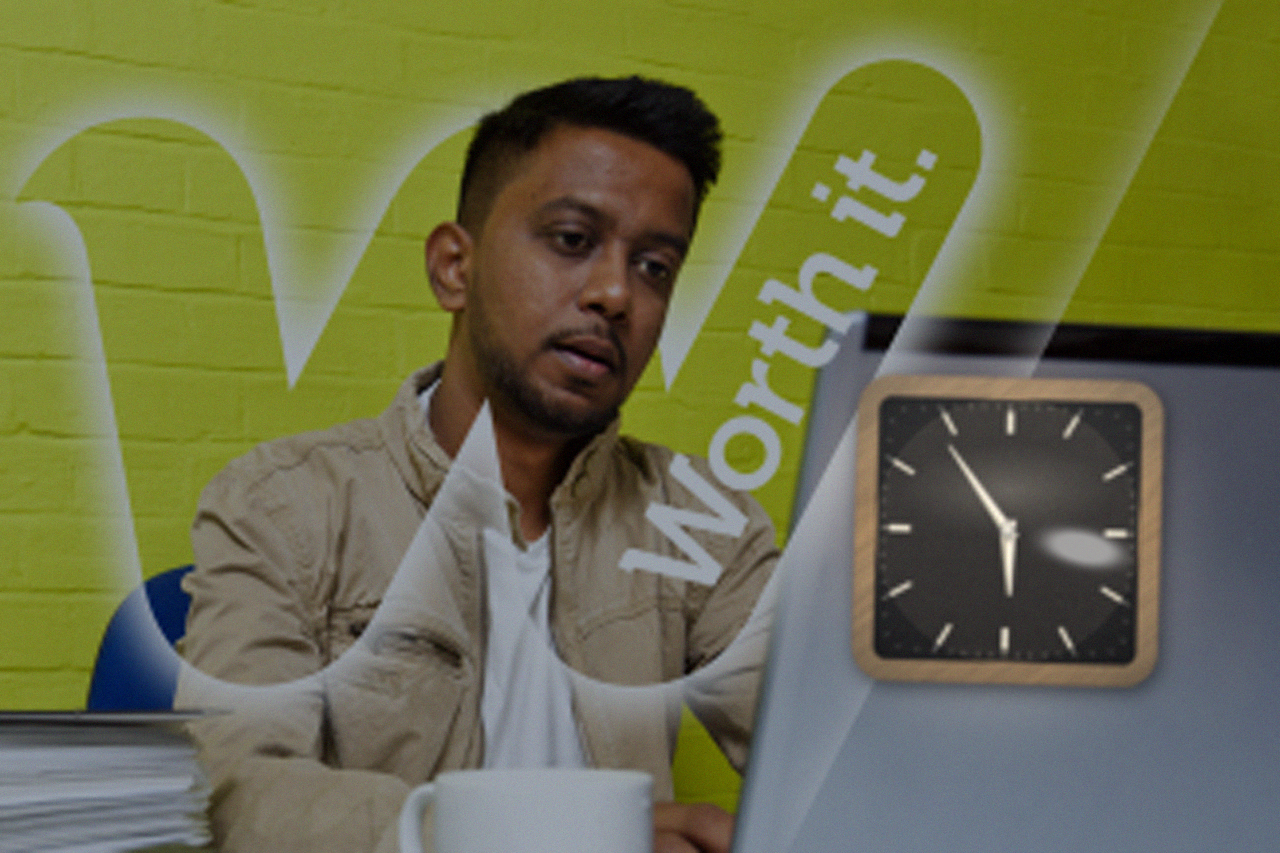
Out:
5.54
